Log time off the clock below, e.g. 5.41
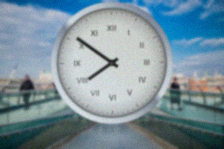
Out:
7.51
